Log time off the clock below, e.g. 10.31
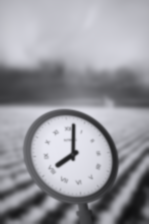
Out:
8.02
